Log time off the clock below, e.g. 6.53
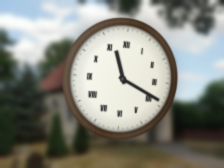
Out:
11.19
